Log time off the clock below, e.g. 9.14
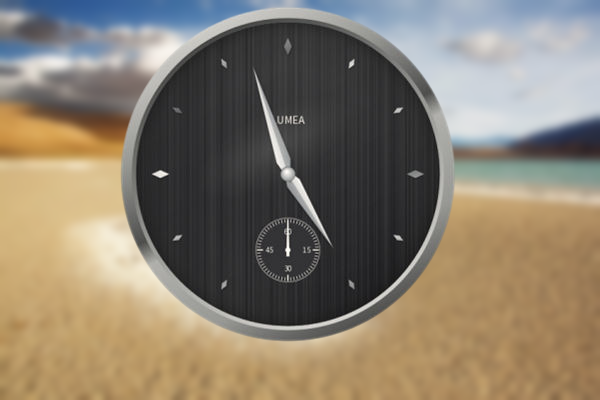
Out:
4.57
